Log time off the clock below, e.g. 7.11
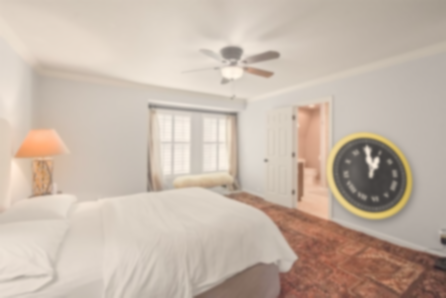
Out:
1.00
